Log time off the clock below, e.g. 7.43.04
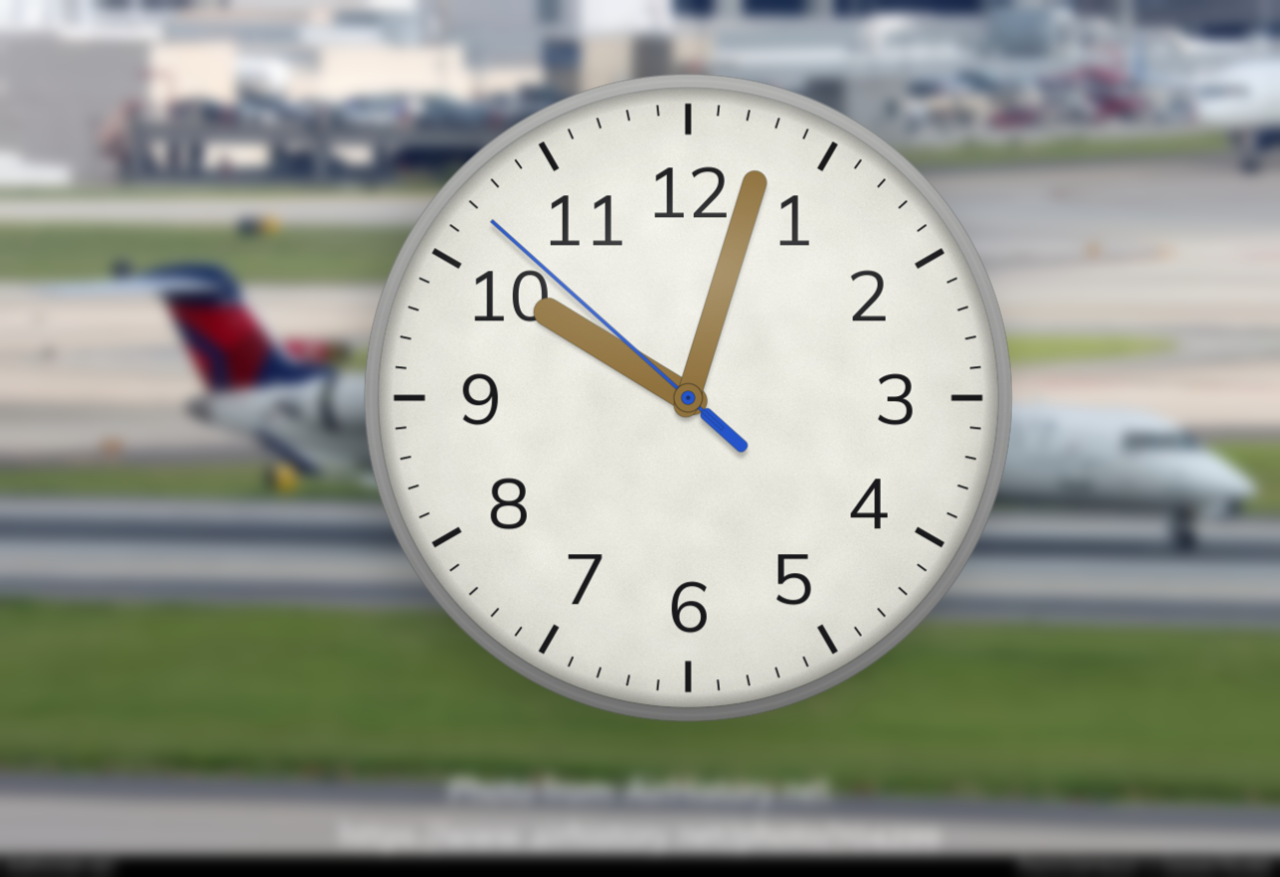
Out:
10.02.52
